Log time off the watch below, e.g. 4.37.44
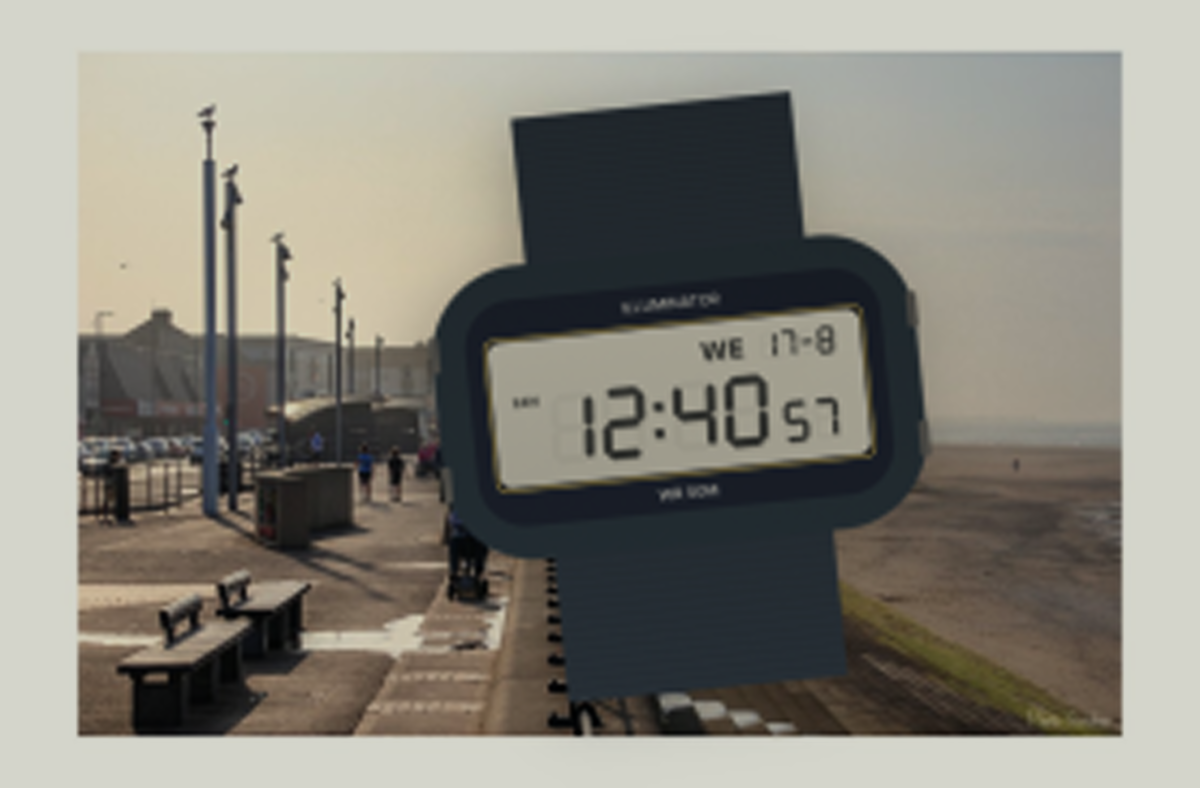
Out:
12.40.57
